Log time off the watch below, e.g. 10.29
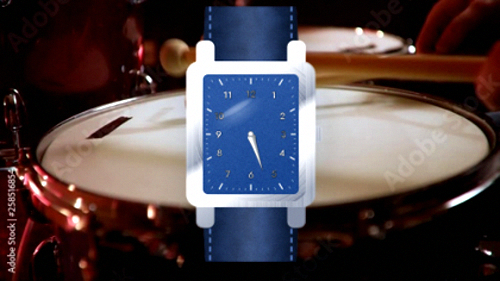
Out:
5.27
